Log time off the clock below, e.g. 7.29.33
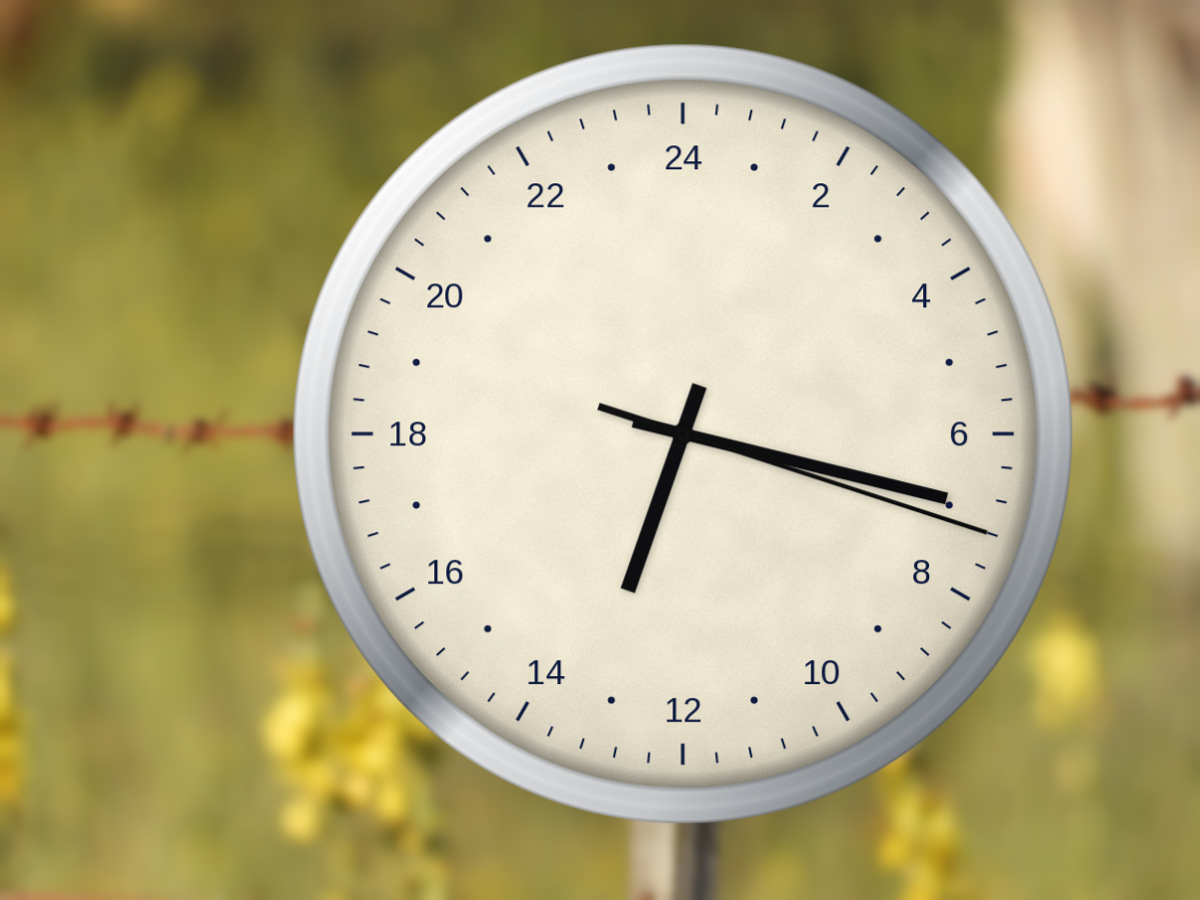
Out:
13.17.18
